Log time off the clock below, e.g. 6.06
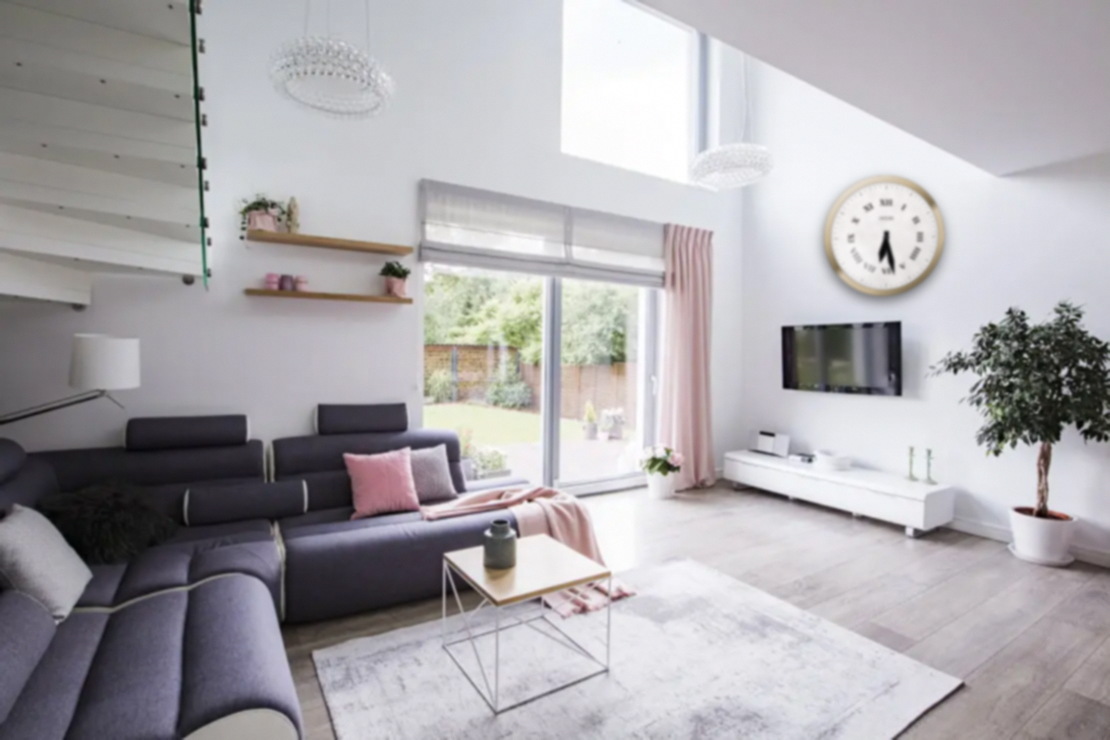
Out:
6.28
